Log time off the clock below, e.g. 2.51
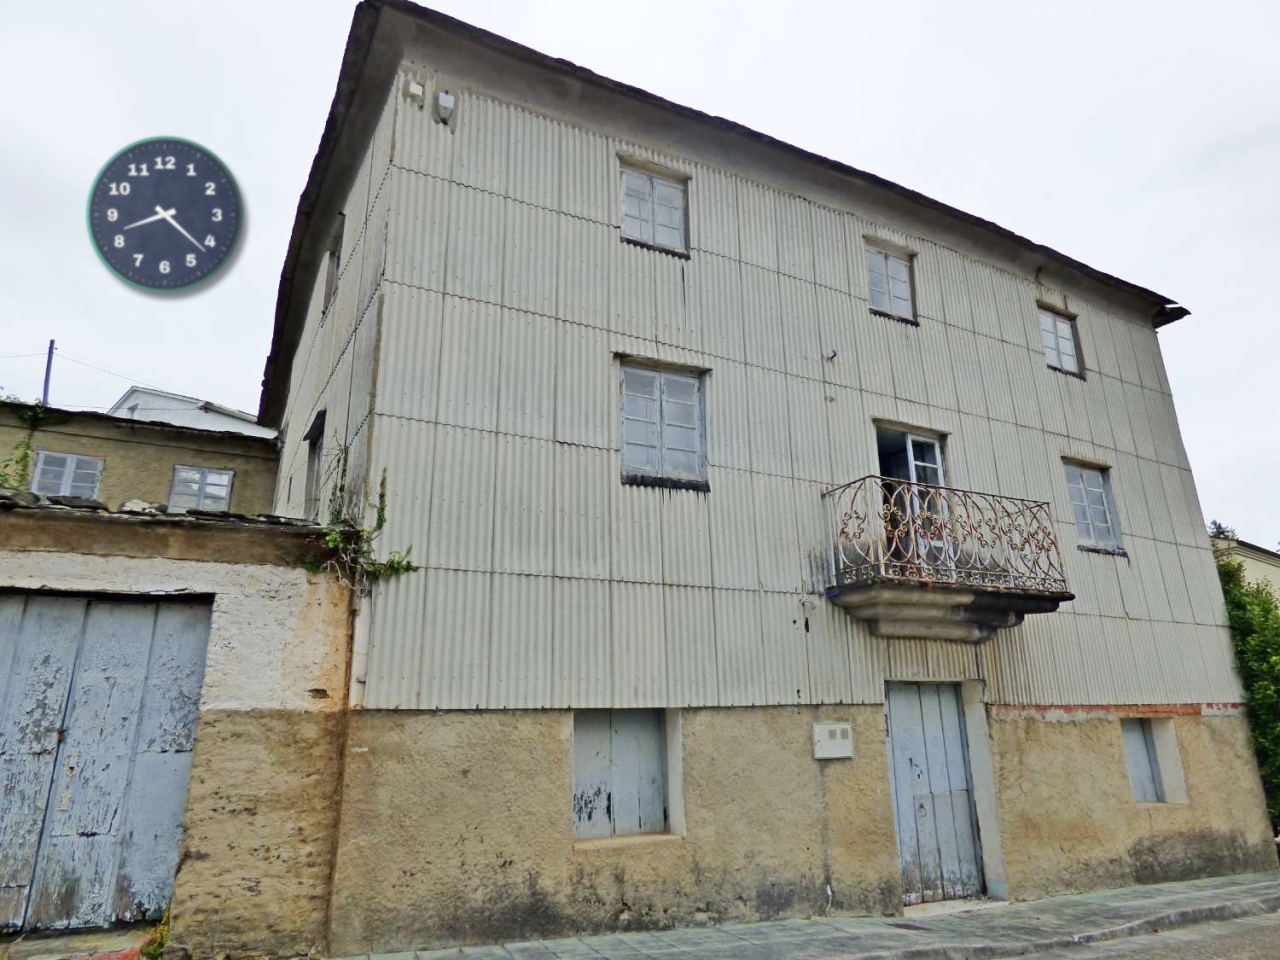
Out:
8.22
